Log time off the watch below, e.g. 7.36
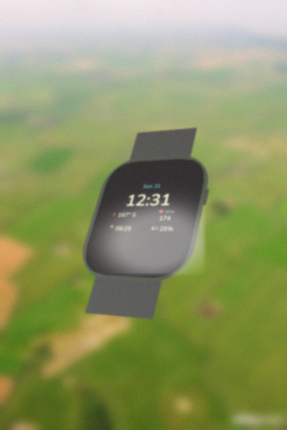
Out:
12.31
